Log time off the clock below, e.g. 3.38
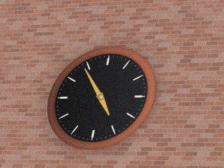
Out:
4.54
